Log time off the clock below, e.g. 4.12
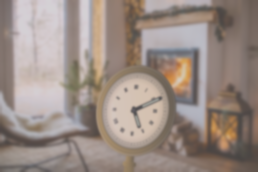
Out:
5.11
